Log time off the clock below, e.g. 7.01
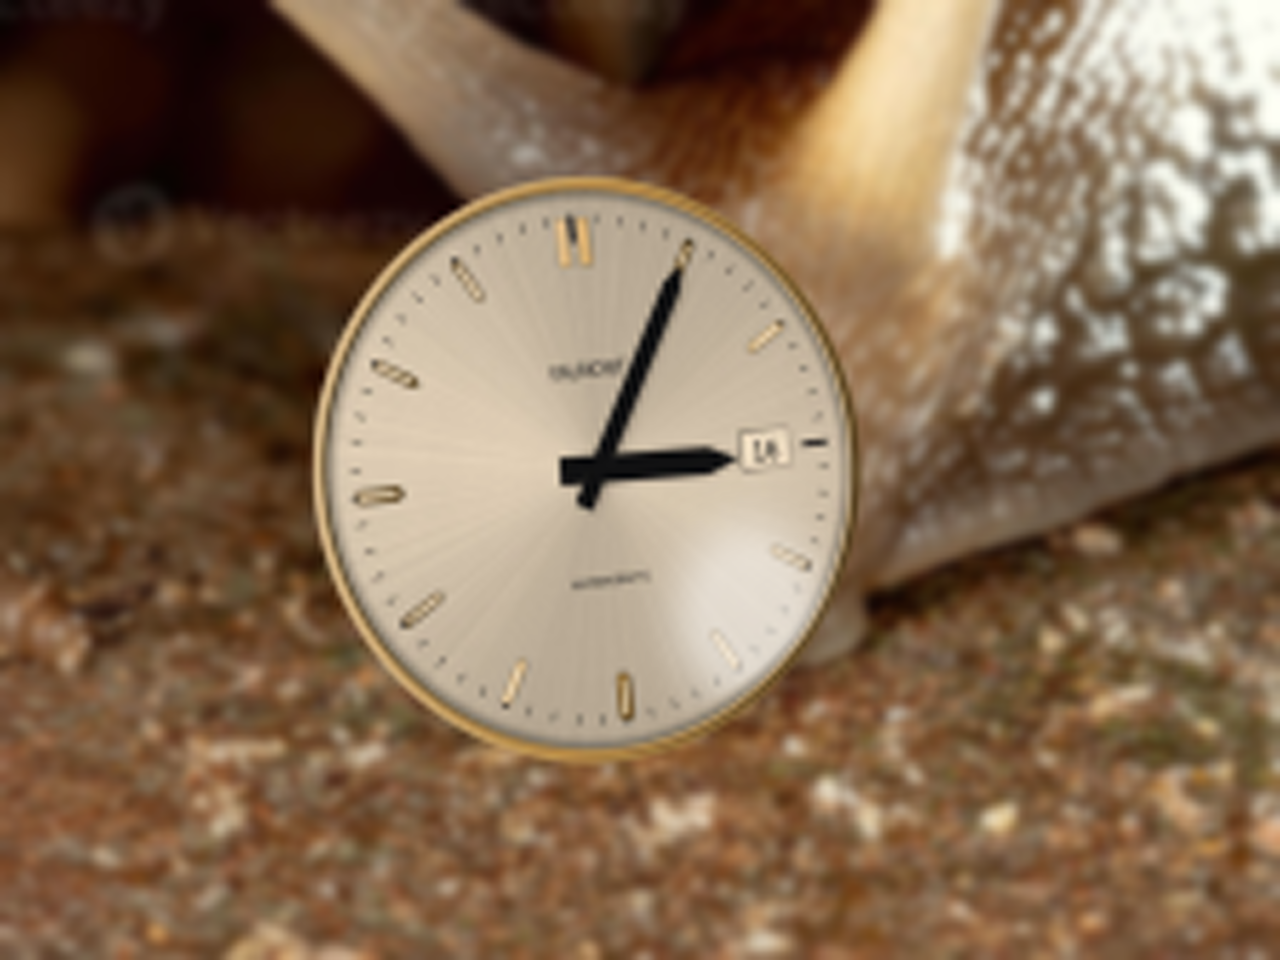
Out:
3.05
